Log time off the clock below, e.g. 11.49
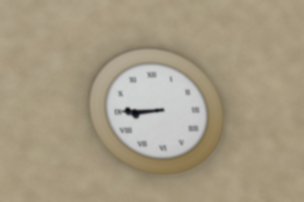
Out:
8.45
